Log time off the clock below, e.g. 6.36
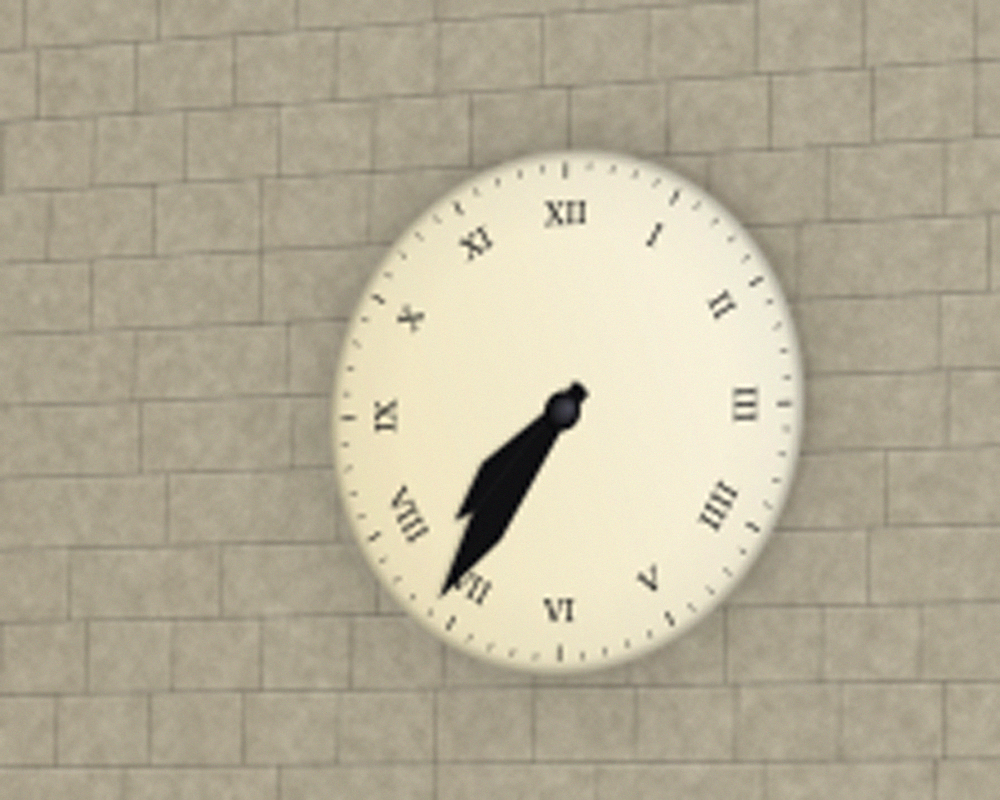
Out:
7.36
